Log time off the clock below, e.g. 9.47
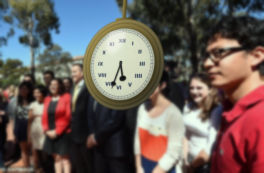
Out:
5.33
